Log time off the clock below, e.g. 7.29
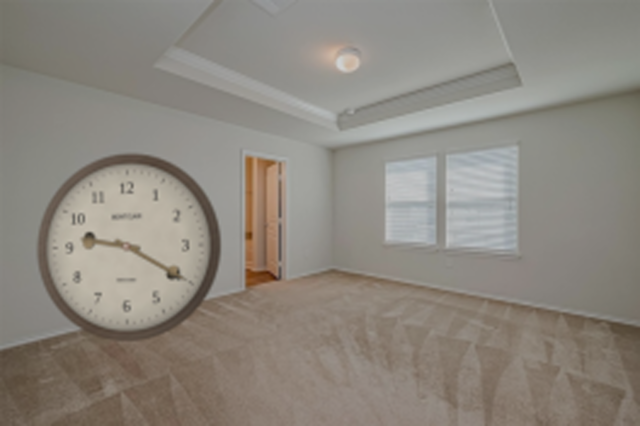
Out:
9.20
